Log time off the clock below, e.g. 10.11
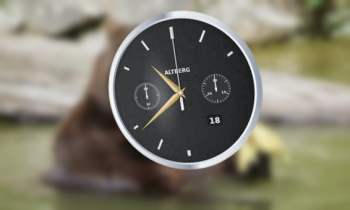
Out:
10.39
